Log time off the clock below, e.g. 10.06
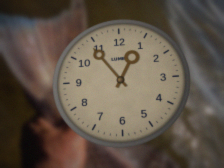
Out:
12.54
